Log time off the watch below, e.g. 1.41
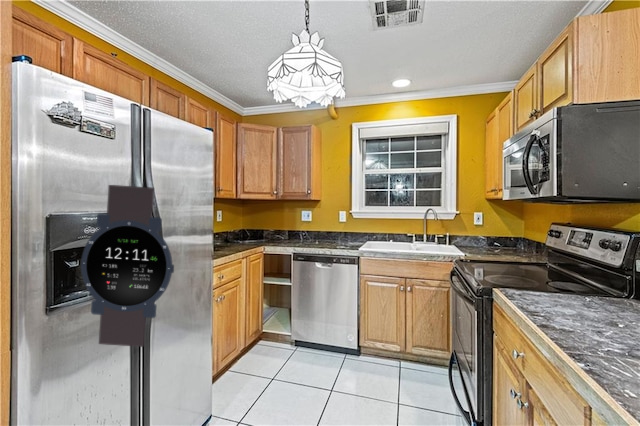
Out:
12.11
